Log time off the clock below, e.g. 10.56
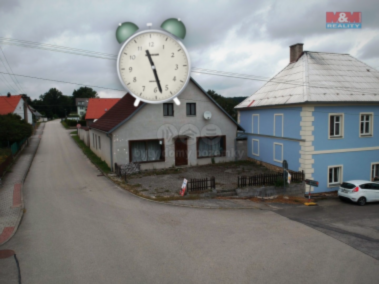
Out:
11.28
